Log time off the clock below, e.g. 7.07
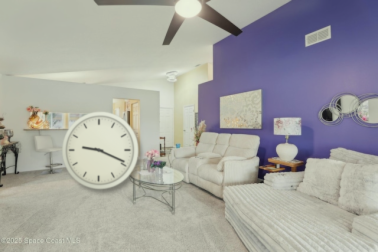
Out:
9.19
